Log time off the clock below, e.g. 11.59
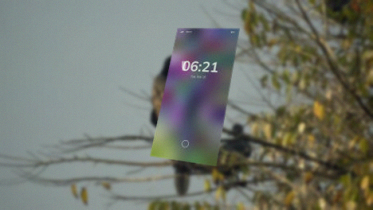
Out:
6.21
